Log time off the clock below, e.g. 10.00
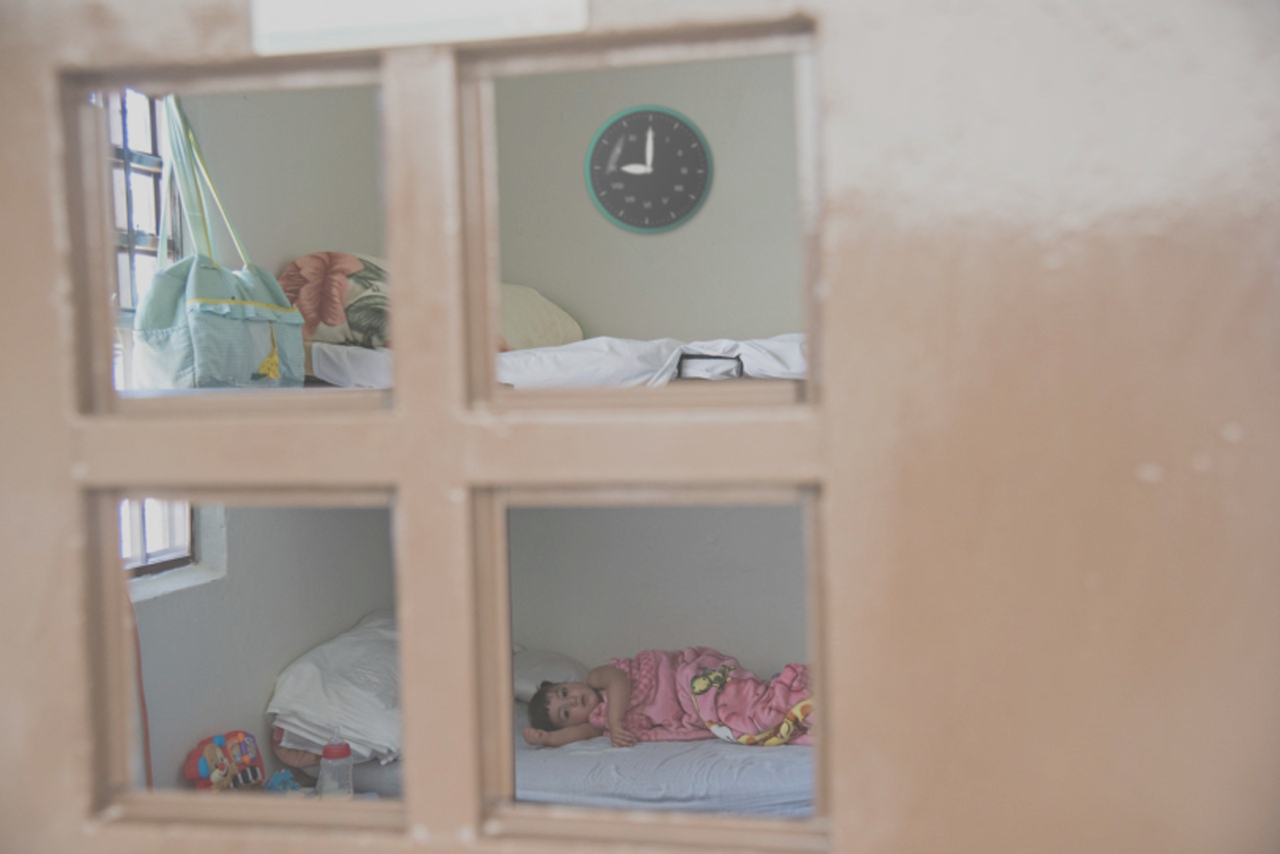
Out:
9.00
